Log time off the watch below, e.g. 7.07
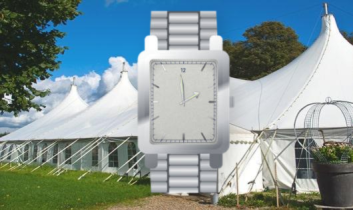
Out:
1.59
